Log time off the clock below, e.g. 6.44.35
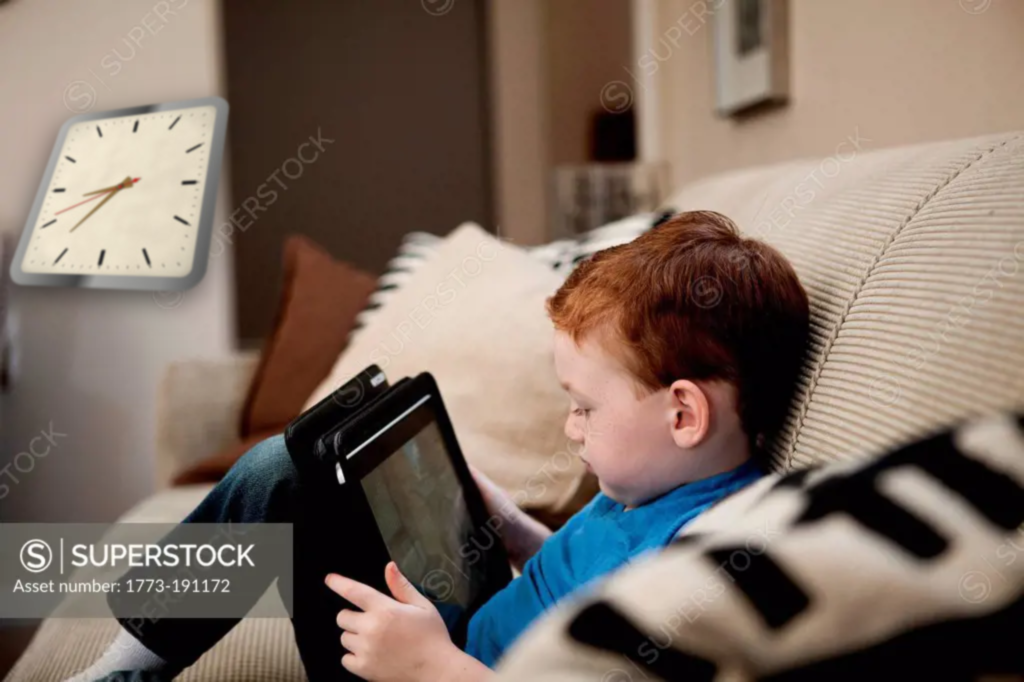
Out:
8.36.41
